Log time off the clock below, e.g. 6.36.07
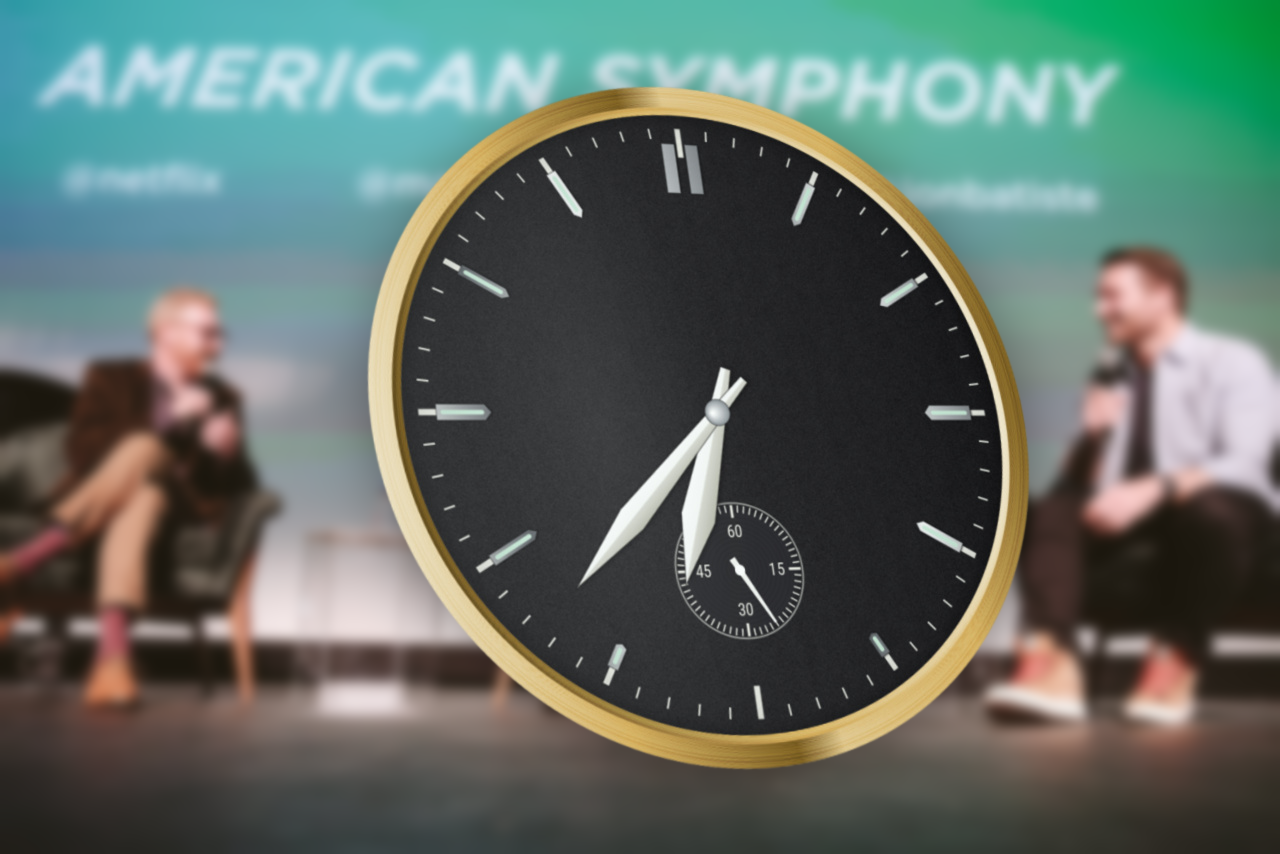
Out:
6.37.25
